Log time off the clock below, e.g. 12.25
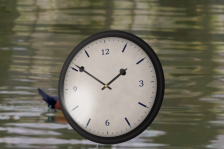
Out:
1.51
